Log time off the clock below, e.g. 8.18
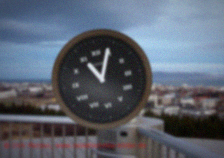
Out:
11.04
